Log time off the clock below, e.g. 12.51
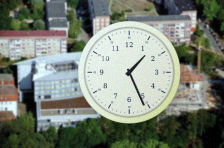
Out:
1.26
